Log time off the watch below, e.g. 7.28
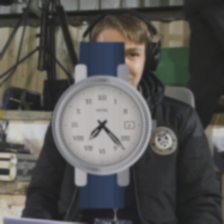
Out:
7.23
